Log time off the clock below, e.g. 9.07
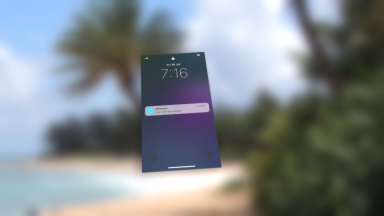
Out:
7.16
